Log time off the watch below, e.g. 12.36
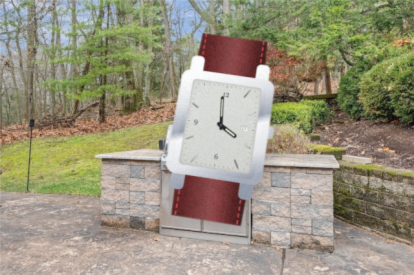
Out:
3.59
